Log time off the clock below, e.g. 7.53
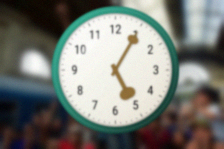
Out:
5.05
